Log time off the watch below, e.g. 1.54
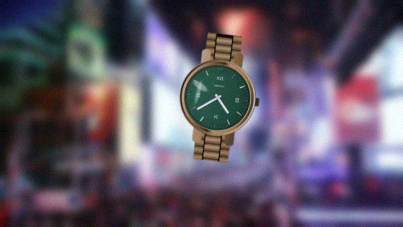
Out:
4.39
